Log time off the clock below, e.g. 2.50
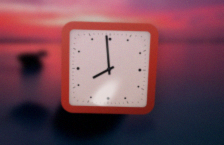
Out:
7.59
